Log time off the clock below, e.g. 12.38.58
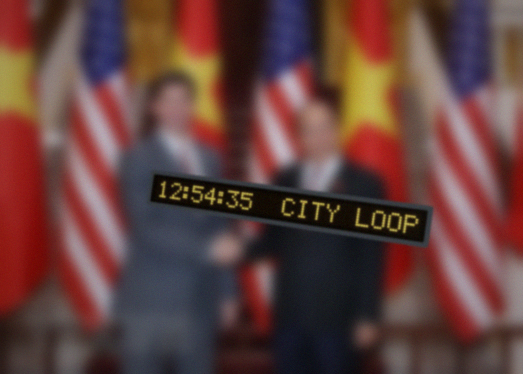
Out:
12.54.35
